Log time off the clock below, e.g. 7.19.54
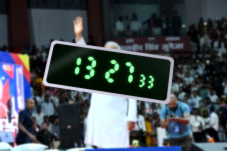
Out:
13.27.33
